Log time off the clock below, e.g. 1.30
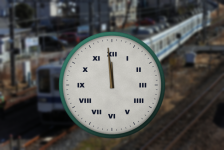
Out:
11.59
